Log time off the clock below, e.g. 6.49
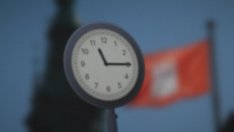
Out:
11.15
